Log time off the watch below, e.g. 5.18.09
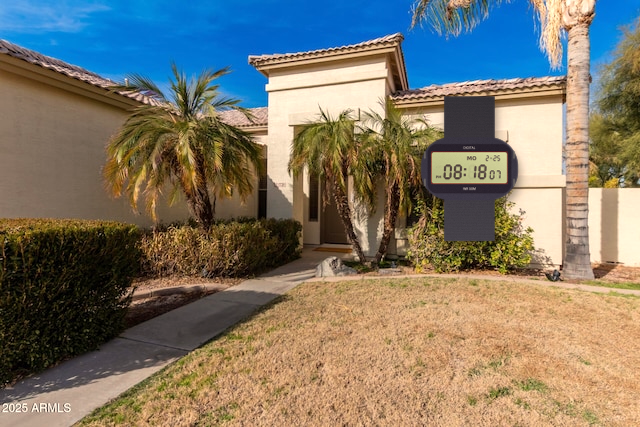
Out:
8.18.07
